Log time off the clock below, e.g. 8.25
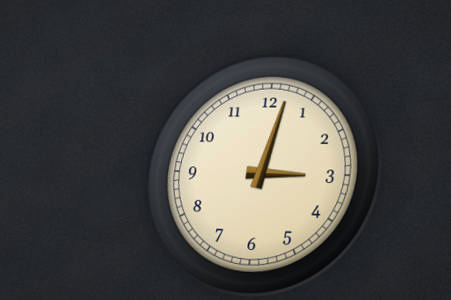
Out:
3.02
